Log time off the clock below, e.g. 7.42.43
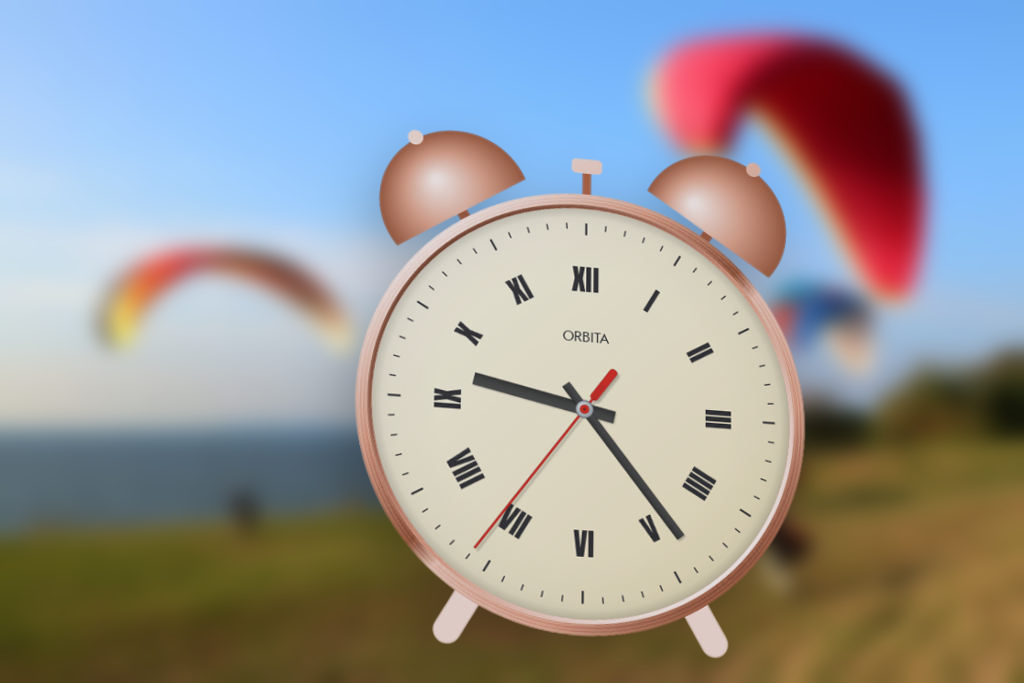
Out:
9.23.36
